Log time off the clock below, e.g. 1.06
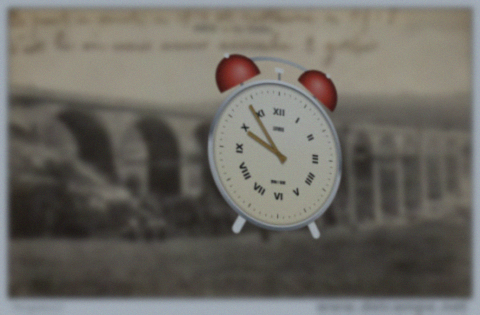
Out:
9.54
